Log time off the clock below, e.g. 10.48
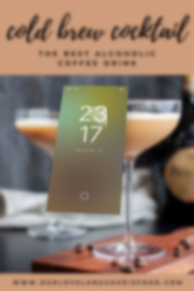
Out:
23.17
